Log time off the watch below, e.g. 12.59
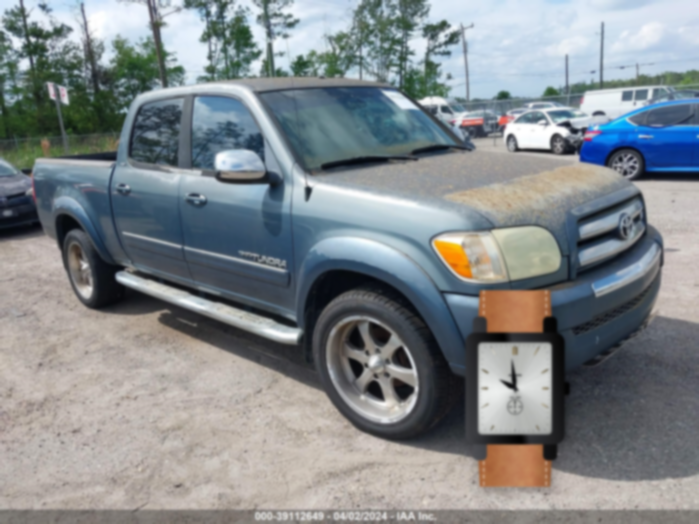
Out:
9.59
